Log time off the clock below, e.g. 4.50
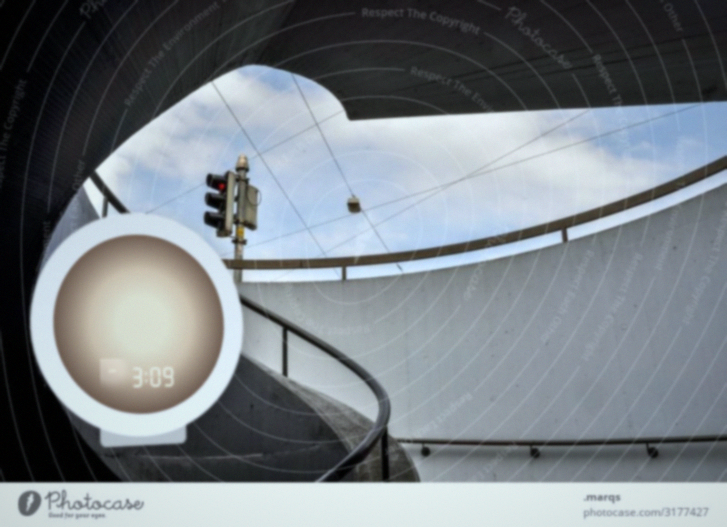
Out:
3.09
